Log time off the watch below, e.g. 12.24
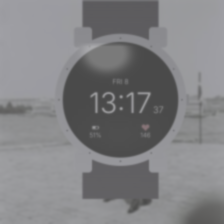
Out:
13.17
